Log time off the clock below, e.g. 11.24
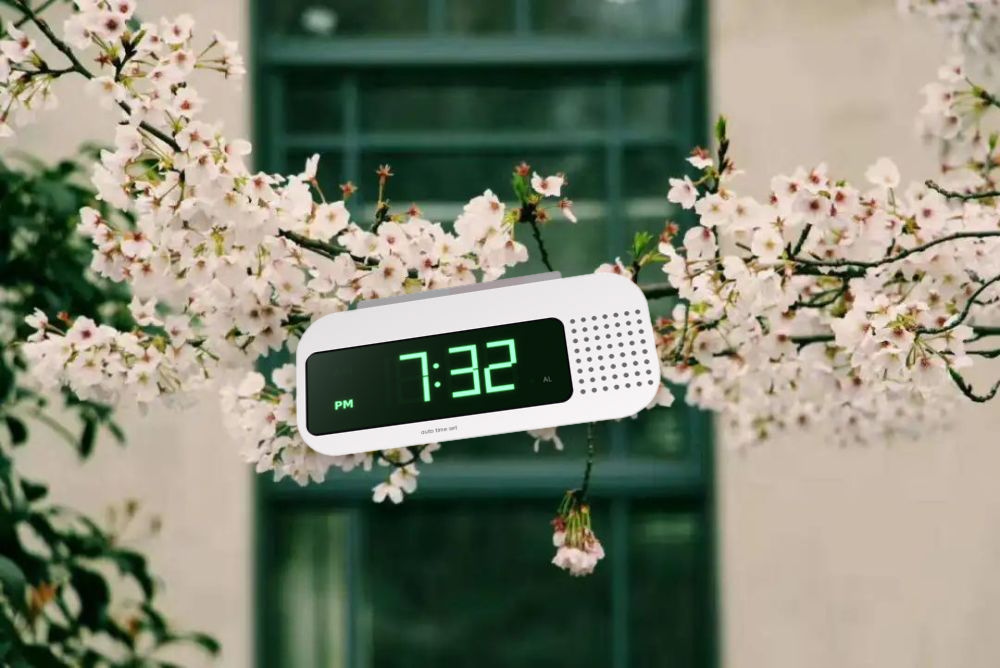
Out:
7.32
